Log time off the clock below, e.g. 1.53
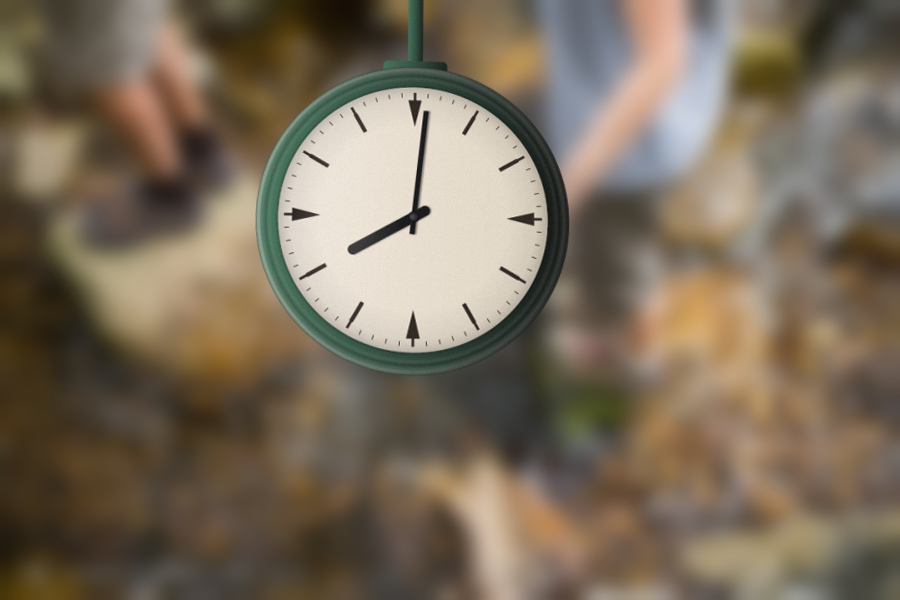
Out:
8.01
